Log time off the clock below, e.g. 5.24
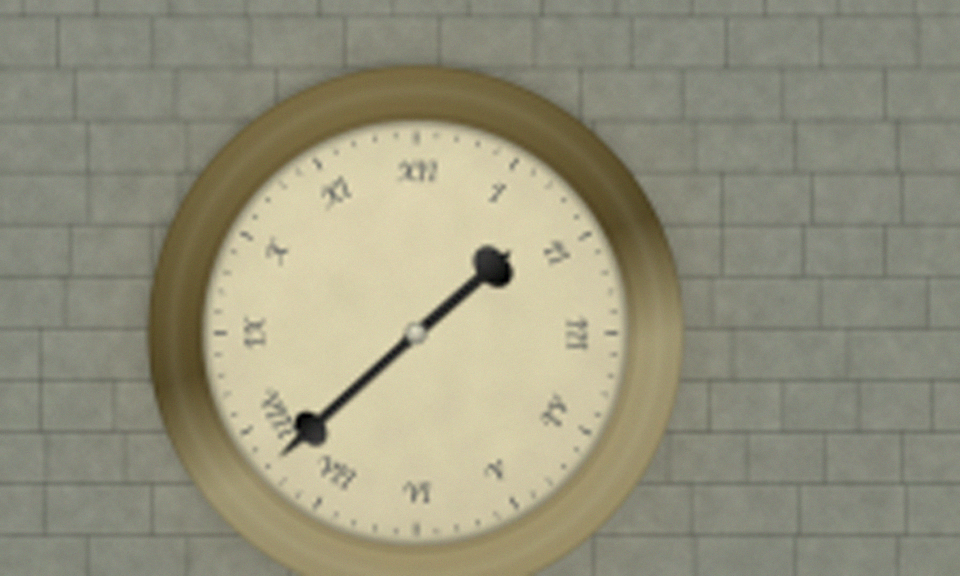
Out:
1.38
